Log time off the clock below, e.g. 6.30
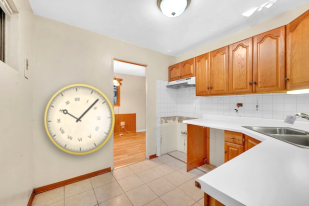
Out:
10.08
